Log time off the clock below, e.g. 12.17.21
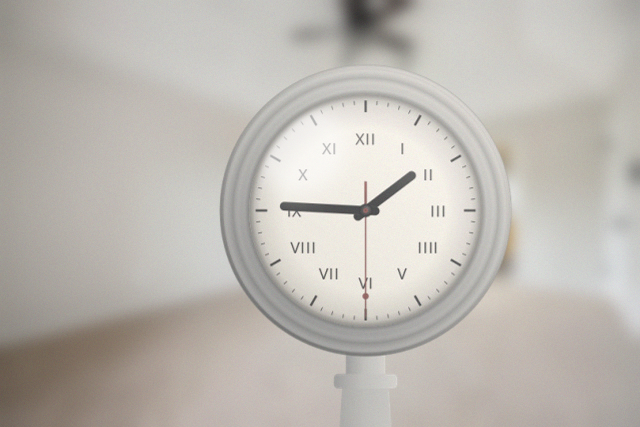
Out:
1.45.30
